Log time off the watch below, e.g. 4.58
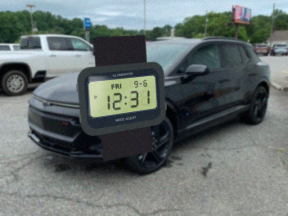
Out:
12.31
